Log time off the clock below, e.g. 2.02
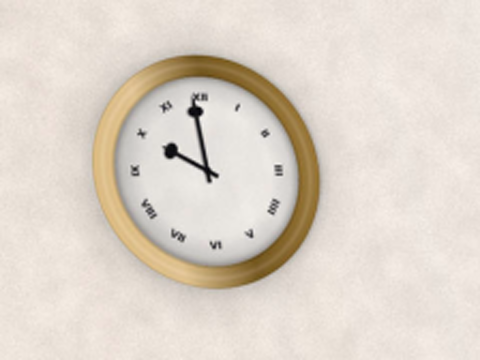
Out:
9.59
